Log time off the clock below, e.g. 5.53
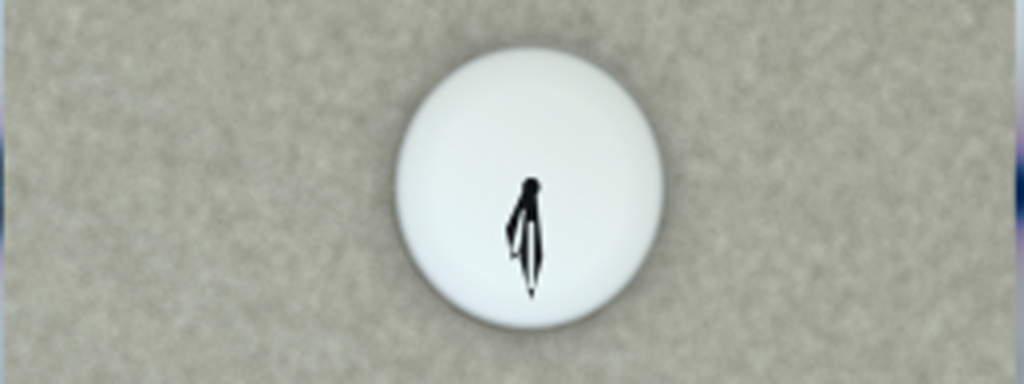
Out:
6.30
